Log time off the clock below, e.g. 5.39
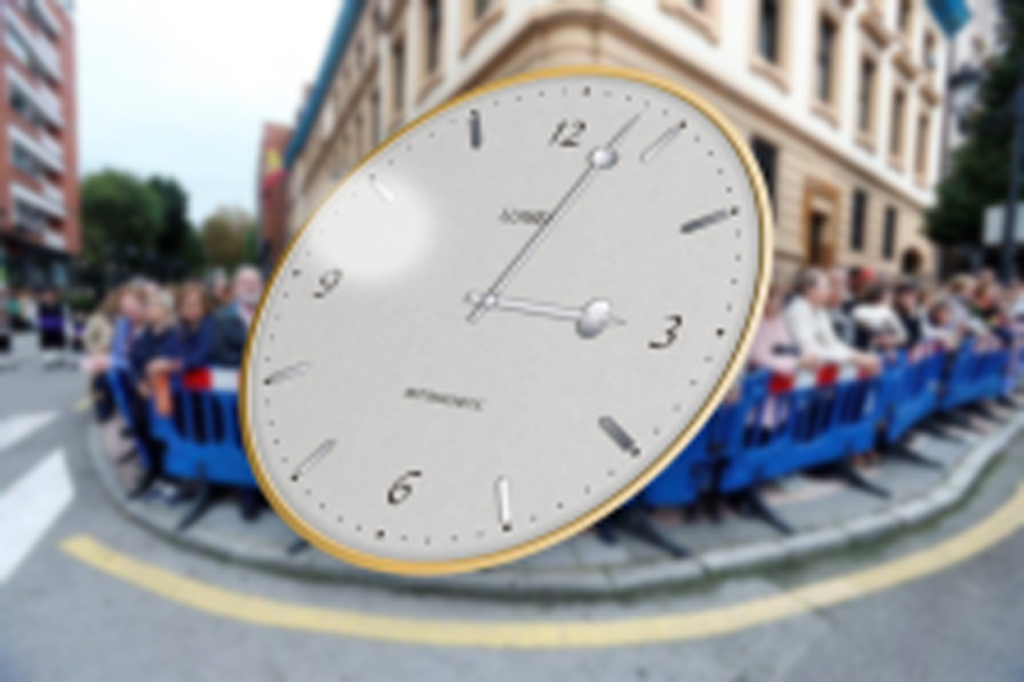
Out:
3.03
